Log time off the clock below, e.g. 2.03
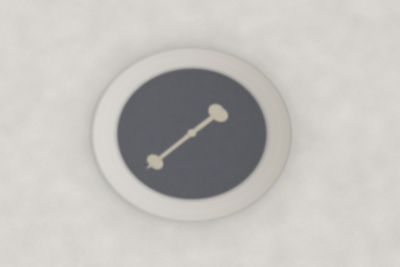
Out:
1.38
